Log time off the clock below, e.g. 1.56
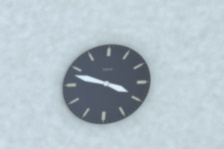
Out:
3.48
